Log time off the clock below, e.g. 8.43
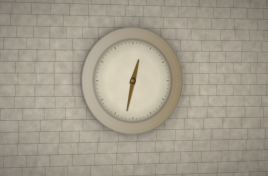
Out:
12.32
